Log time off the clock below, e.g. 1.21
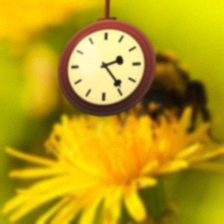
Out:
2.24
